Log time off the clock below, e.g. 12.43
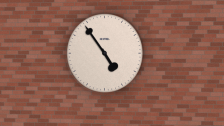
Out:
4.54
